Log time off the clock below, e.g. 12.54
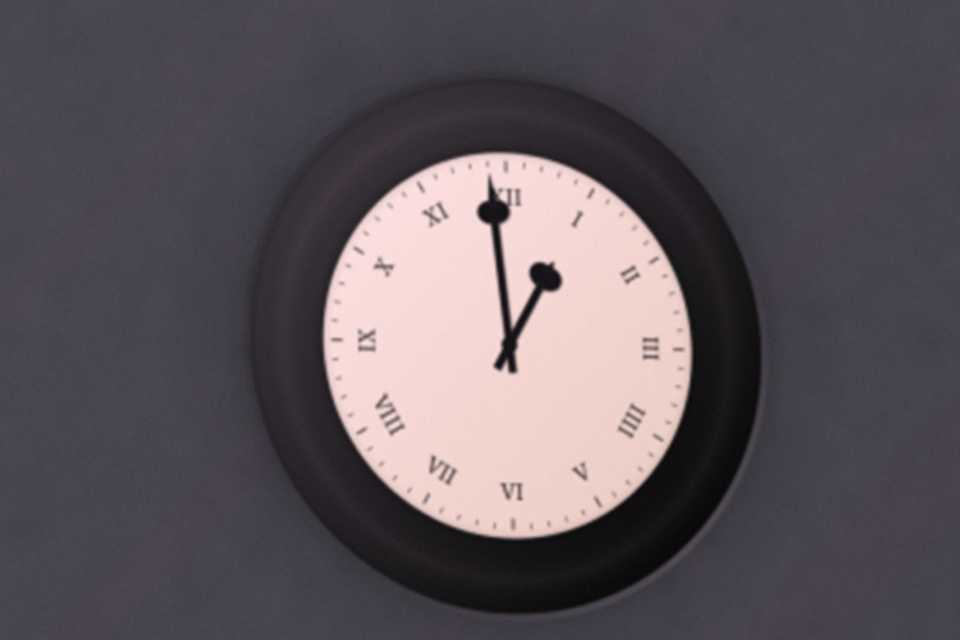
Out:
12.59
